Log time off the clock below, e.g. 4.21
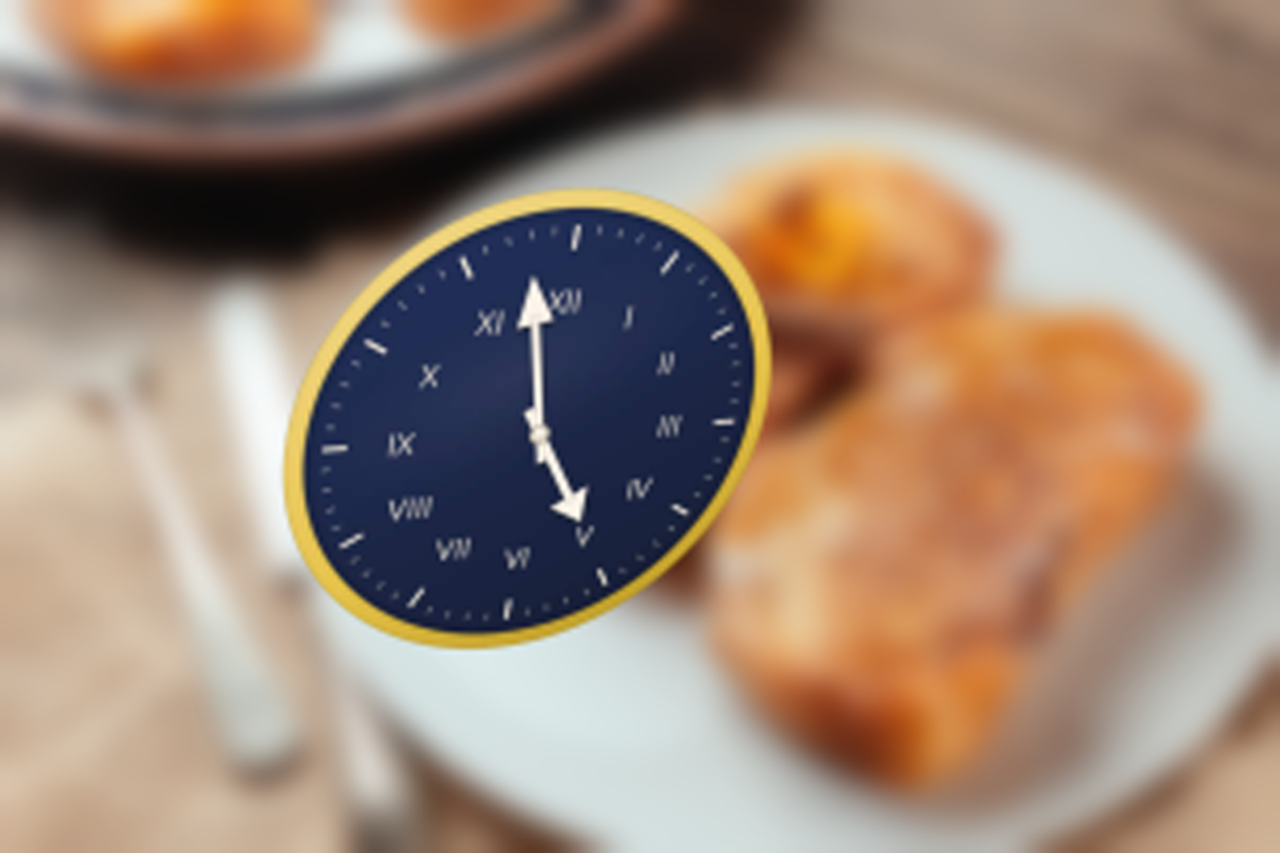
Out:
4.58
